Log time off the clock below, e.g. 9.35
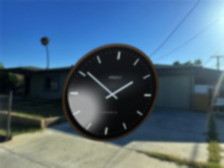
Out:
1.51
